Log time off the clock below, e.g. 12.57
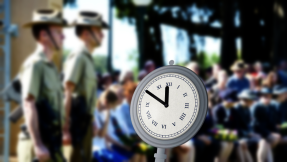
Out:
11.50
